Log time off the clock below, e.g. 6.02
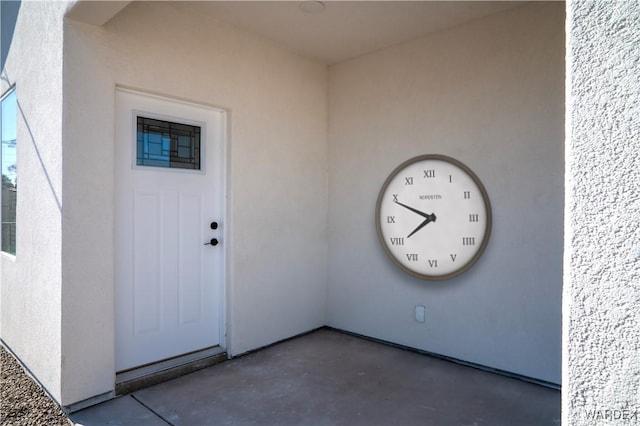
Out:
7.49
